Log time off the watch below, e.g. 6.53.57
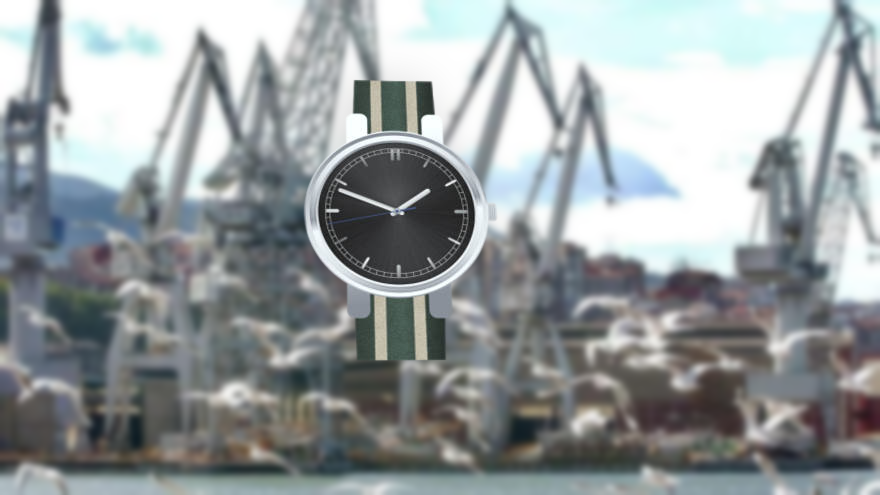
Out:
1.48.43
